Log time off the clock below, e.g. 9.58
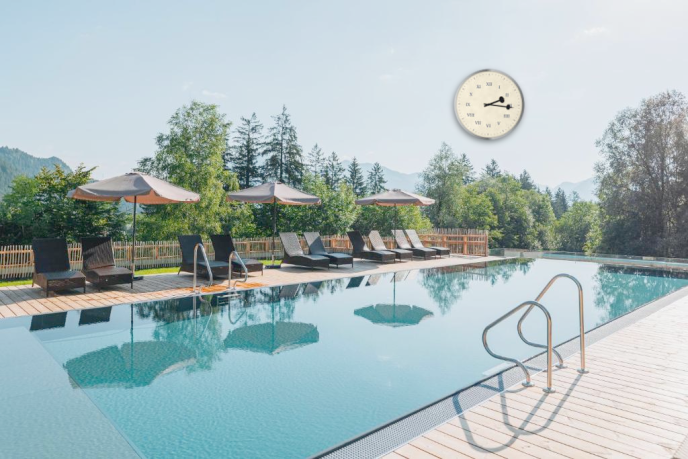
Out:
2.16
